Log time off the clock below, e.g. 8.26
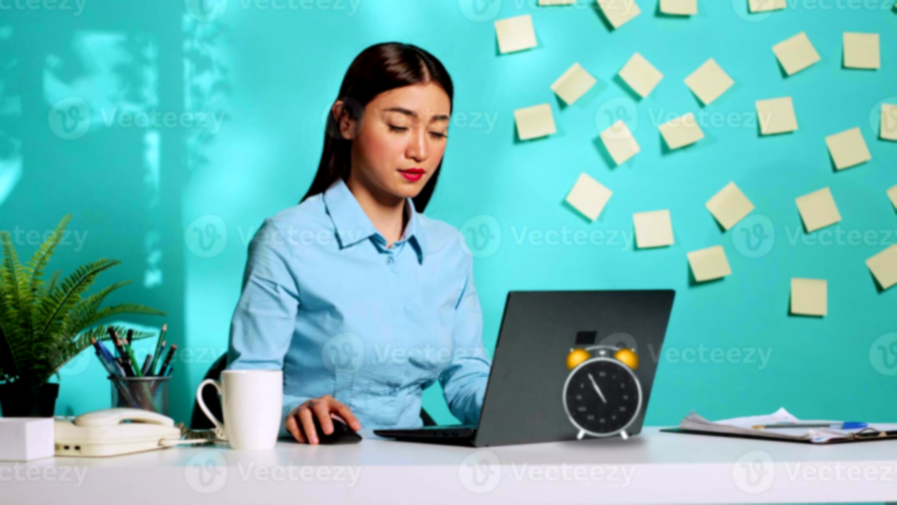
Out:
10.55
